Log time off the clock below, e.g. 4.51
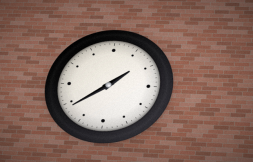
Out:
1.39
